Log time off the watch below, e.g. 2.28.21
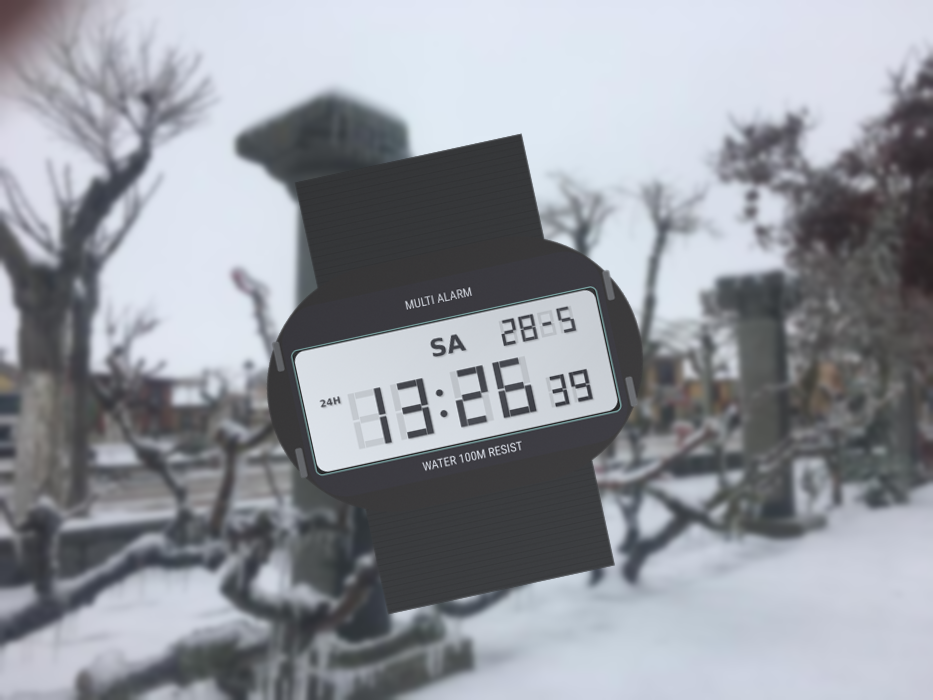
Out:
13.26.39
